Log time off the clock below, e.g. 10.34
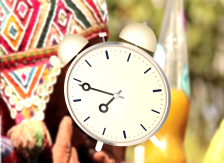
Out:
7.49
